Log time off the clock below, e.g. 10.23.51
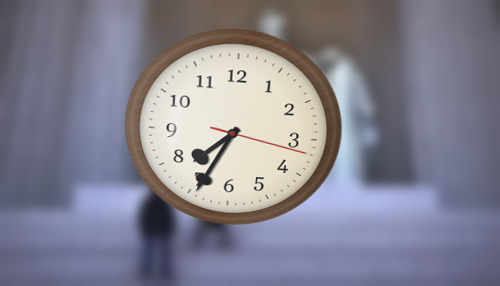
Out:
7.34.17
